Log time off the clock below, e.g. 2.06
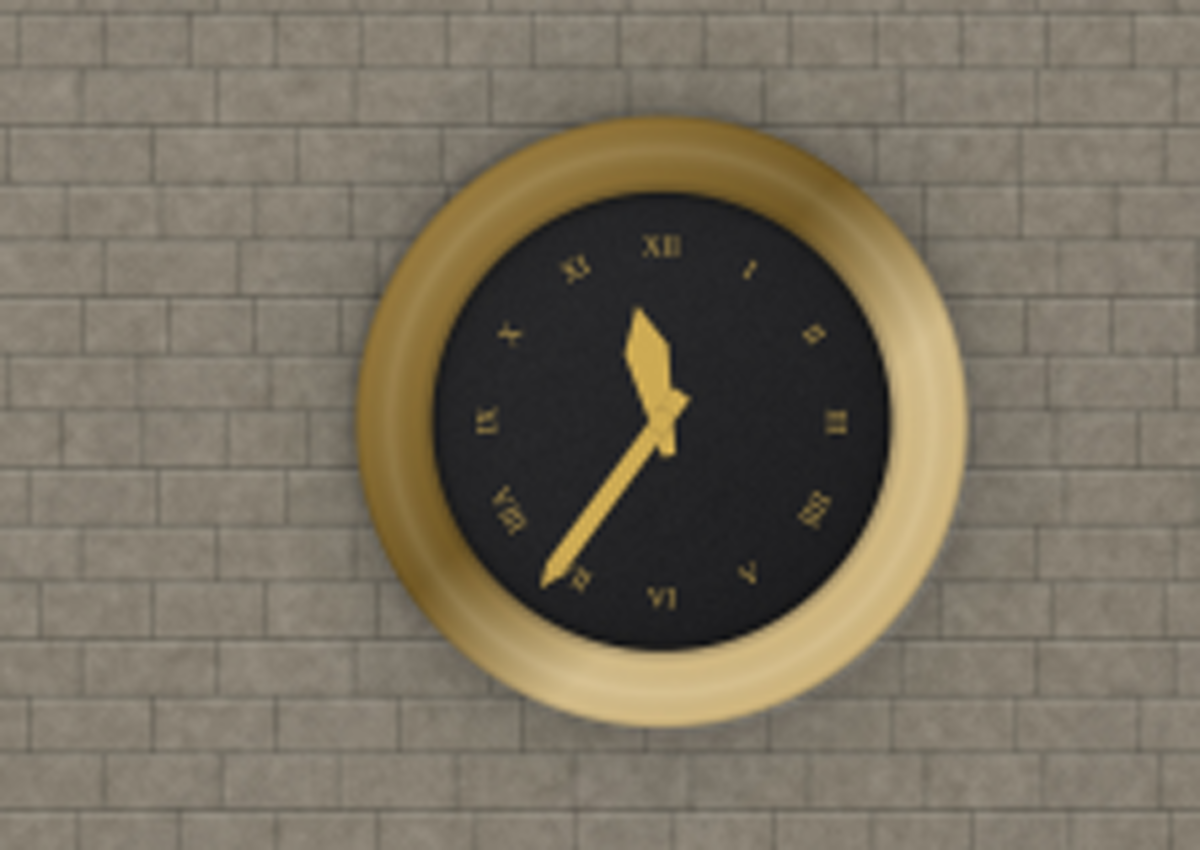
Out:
11.36
